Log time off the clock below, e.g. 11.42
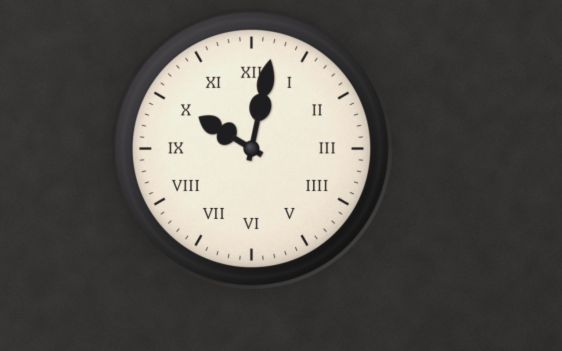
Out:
10.02
